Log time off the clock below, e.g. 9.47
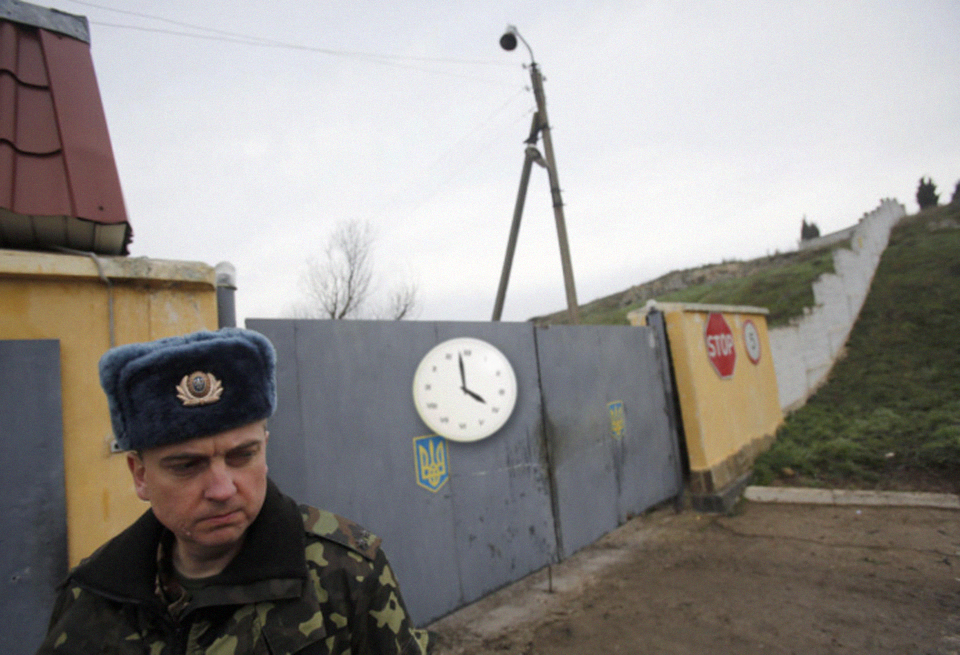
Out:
3.58
